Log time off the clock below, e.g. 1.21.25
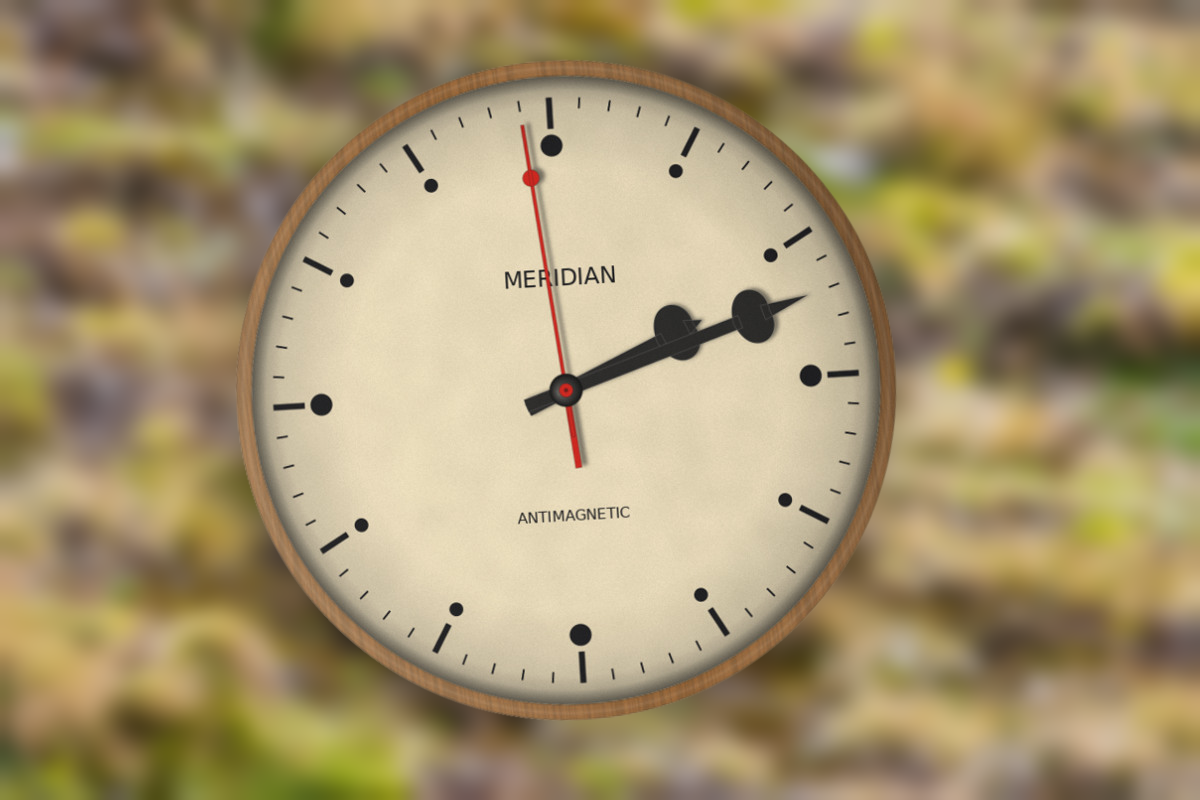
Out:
2.11.59
